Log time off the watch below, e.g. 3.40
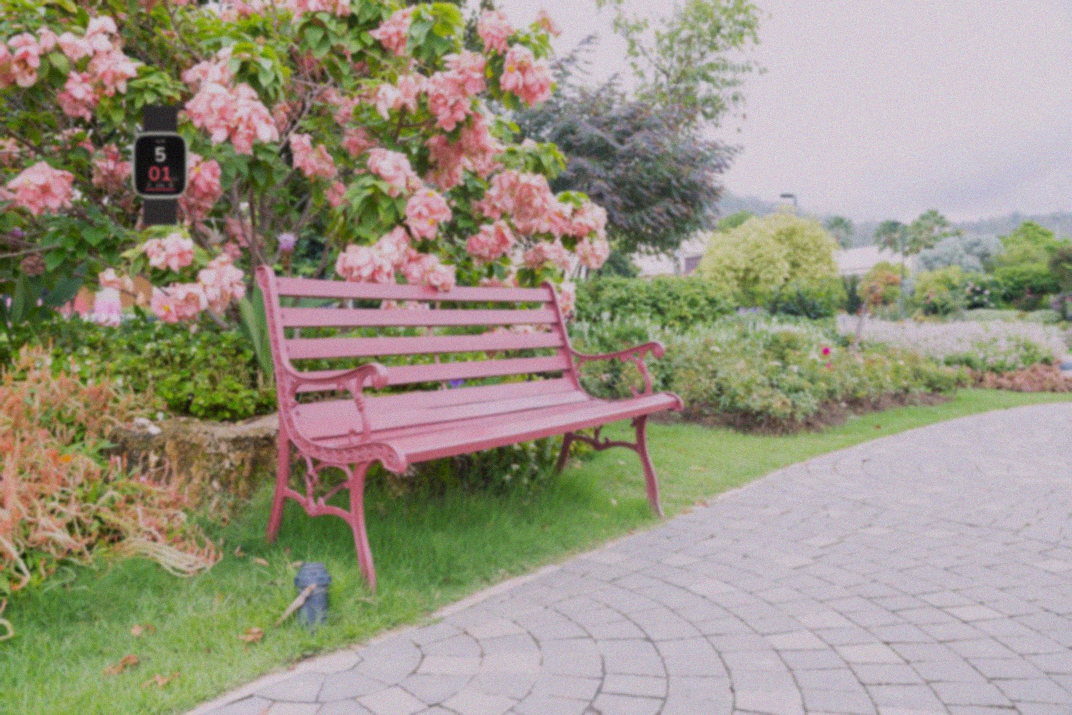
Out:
5.01
